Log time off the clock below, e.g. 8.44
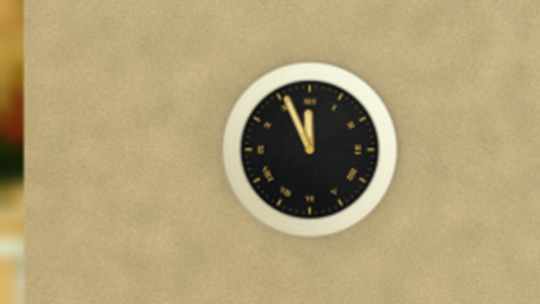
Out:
11.56
